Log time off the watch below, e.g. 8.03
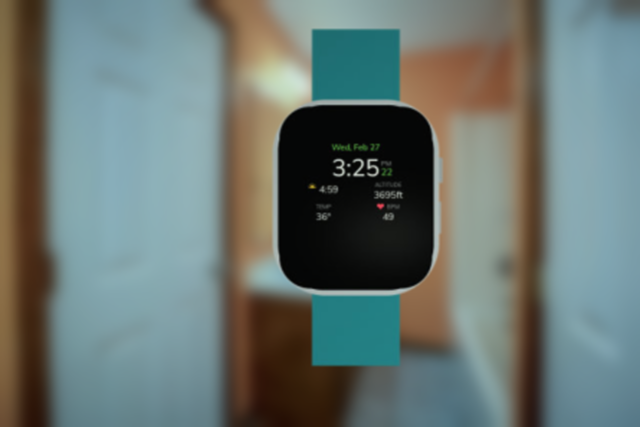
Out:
3.25
